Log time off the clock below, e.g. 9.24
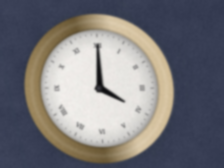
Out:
4.00
